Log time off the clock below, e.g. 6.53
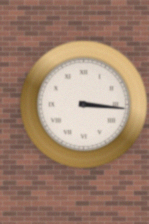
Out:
3.16
